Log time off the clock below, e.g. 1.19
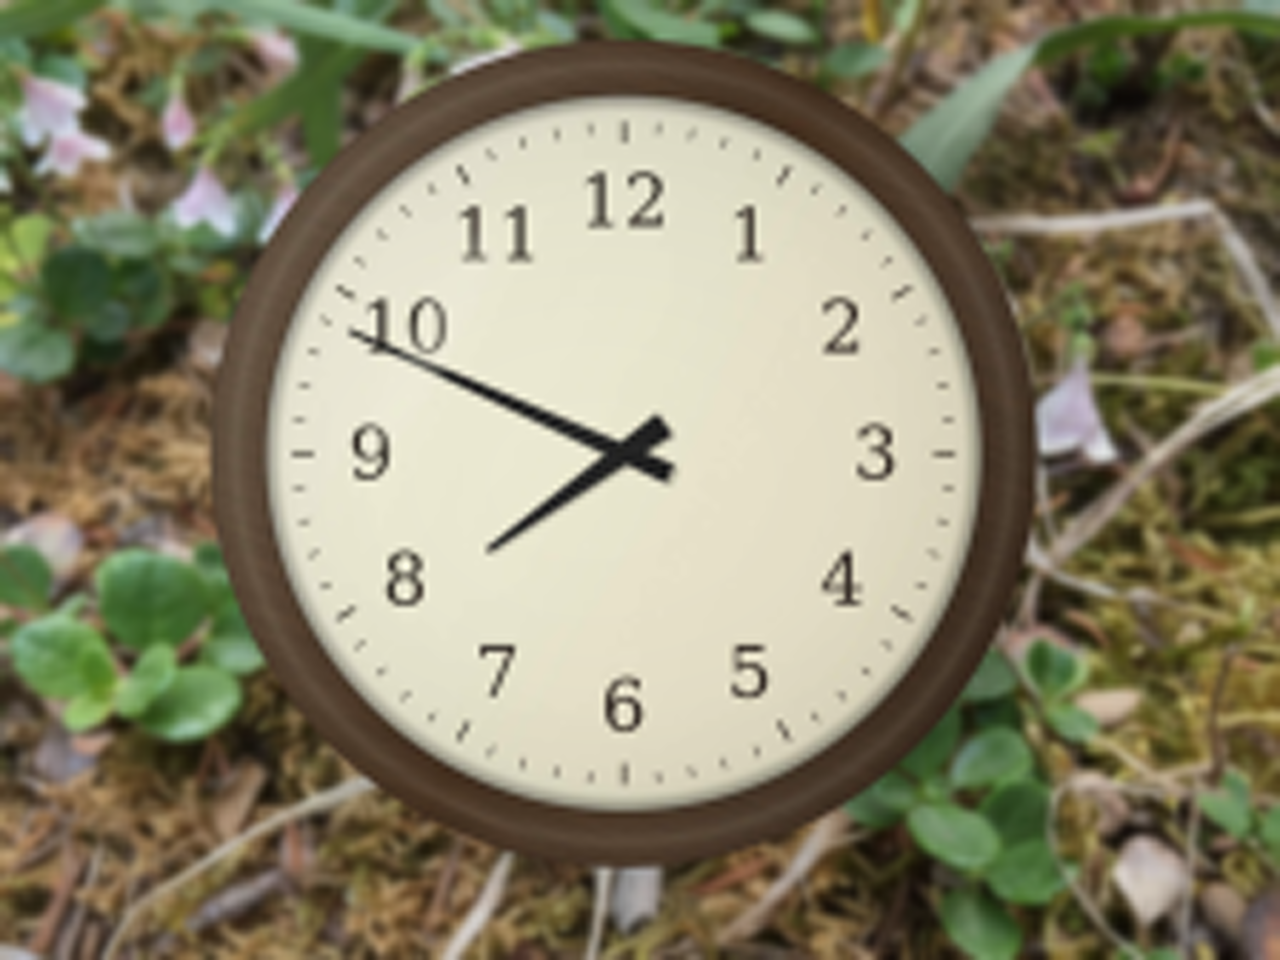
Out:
7.49
